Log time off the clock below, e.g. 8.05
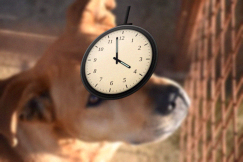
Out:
3.58
